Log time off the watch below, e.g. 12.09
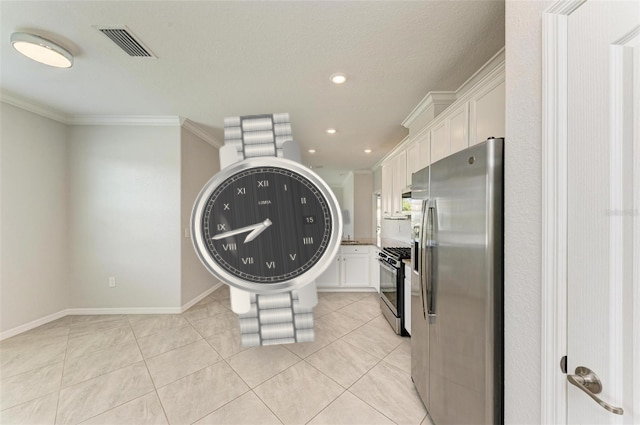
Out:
7.43
